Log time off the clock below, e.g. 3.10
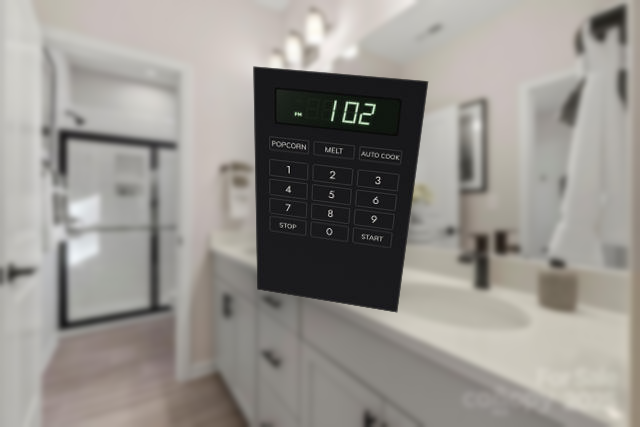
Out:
1.02
